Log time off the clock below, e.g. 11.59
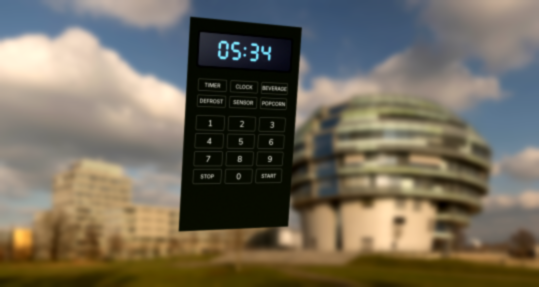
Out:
5.34
